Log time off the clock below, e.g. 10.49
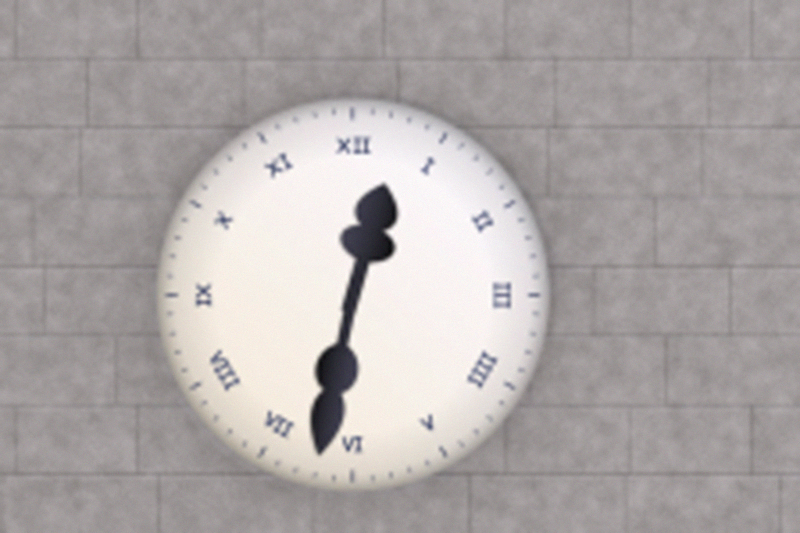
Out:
12.32
